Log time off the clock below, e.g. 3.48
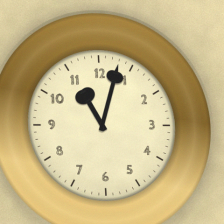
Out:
11.03
